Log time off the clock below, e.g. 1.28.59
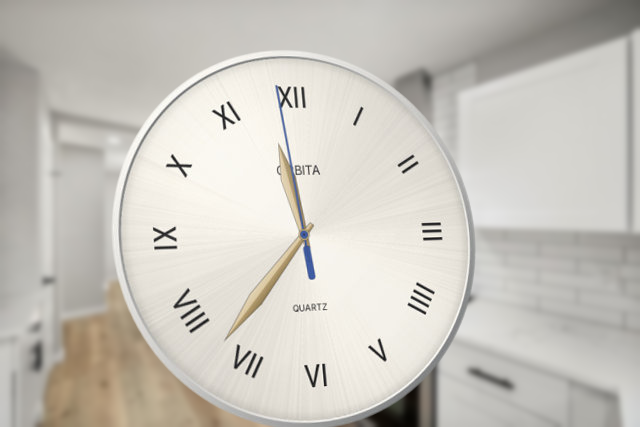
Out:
11.36.59
